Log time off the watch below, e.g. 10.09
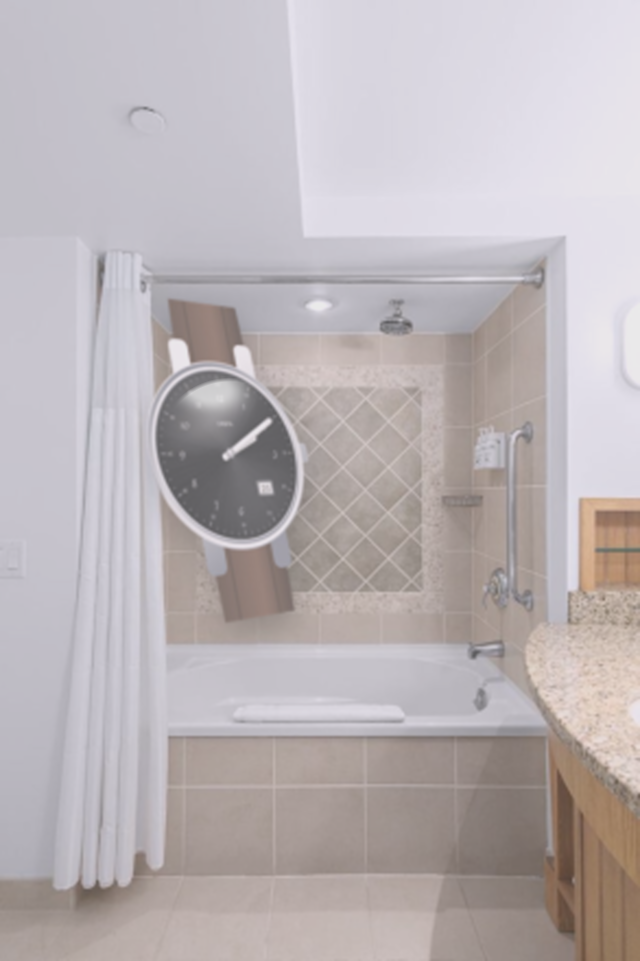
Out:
2.10
